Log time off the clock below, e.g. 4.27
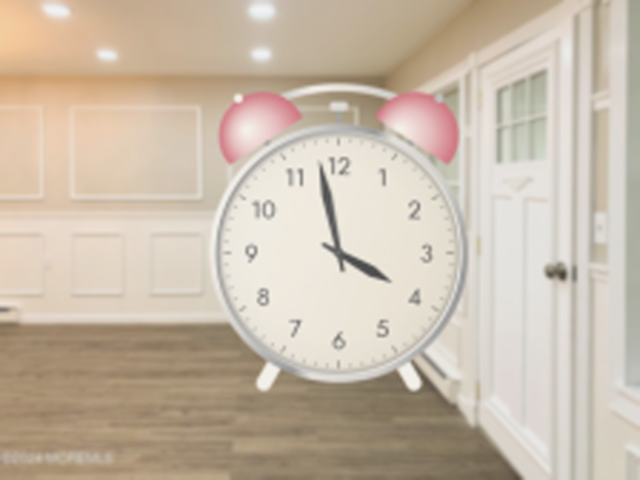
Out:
3.58
